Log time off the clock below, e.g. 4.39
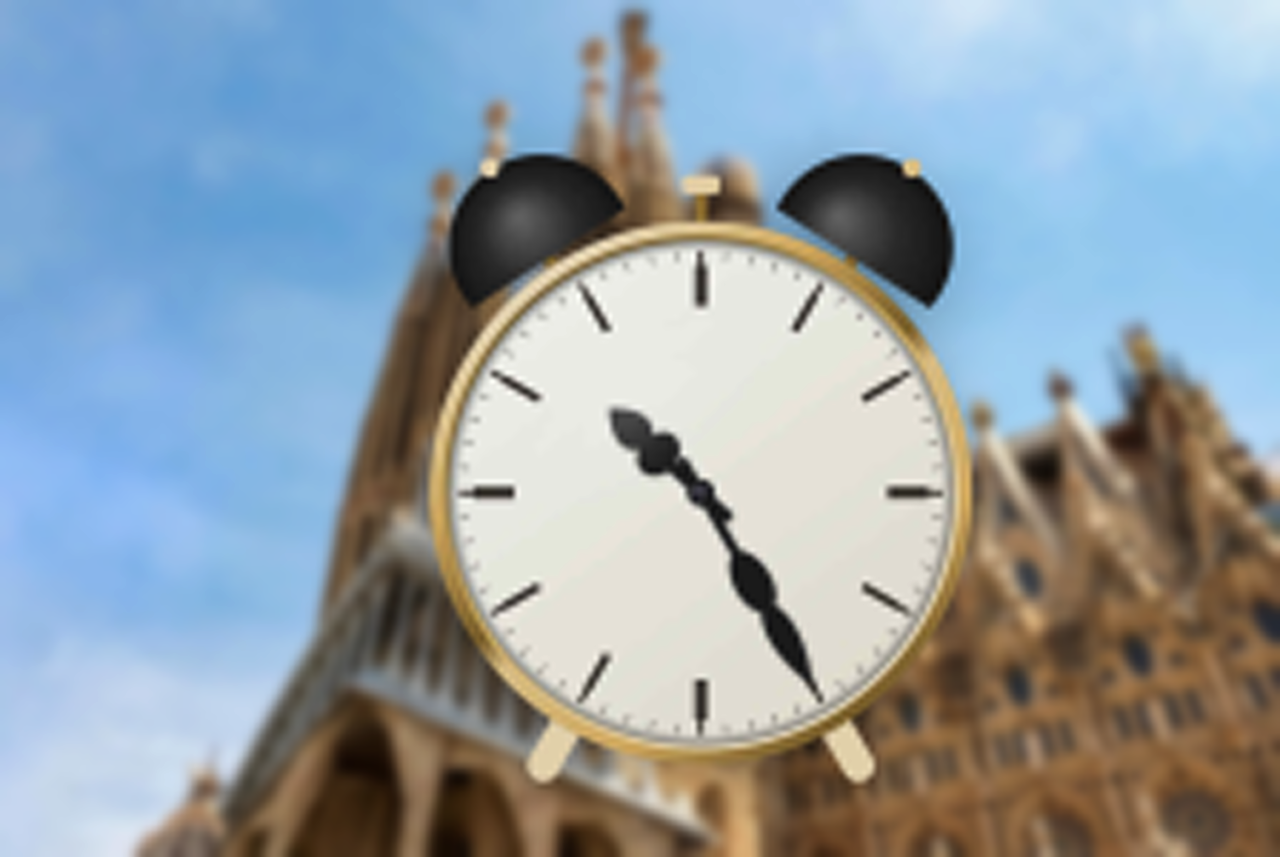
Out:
10.25
